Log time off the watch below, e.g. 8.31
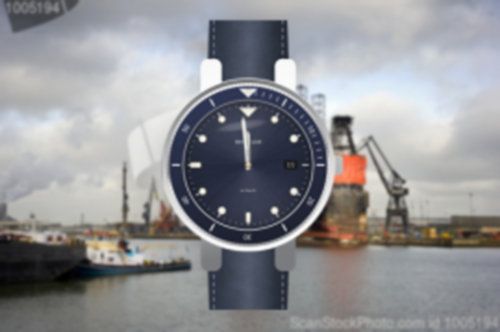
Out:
11.59
